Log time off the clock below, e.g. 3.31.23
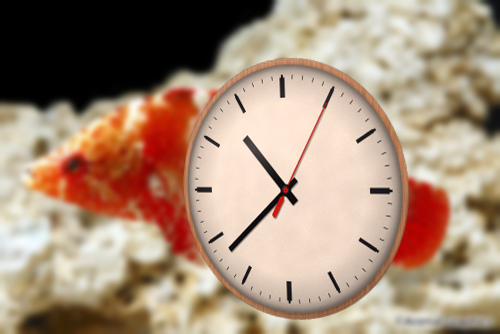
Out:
10.38.05
